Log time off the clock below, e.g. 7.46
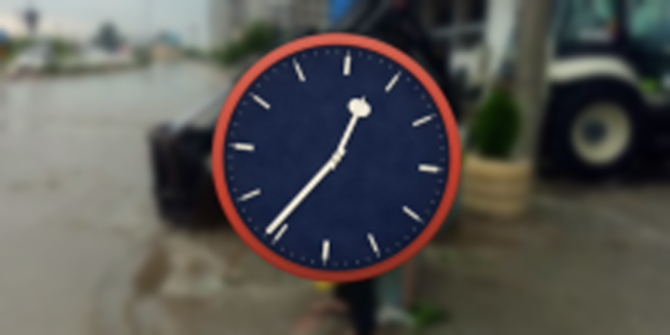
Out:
12.36
